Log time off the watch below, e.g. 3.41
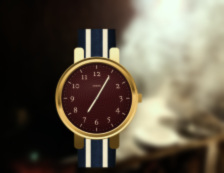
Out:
7.05
